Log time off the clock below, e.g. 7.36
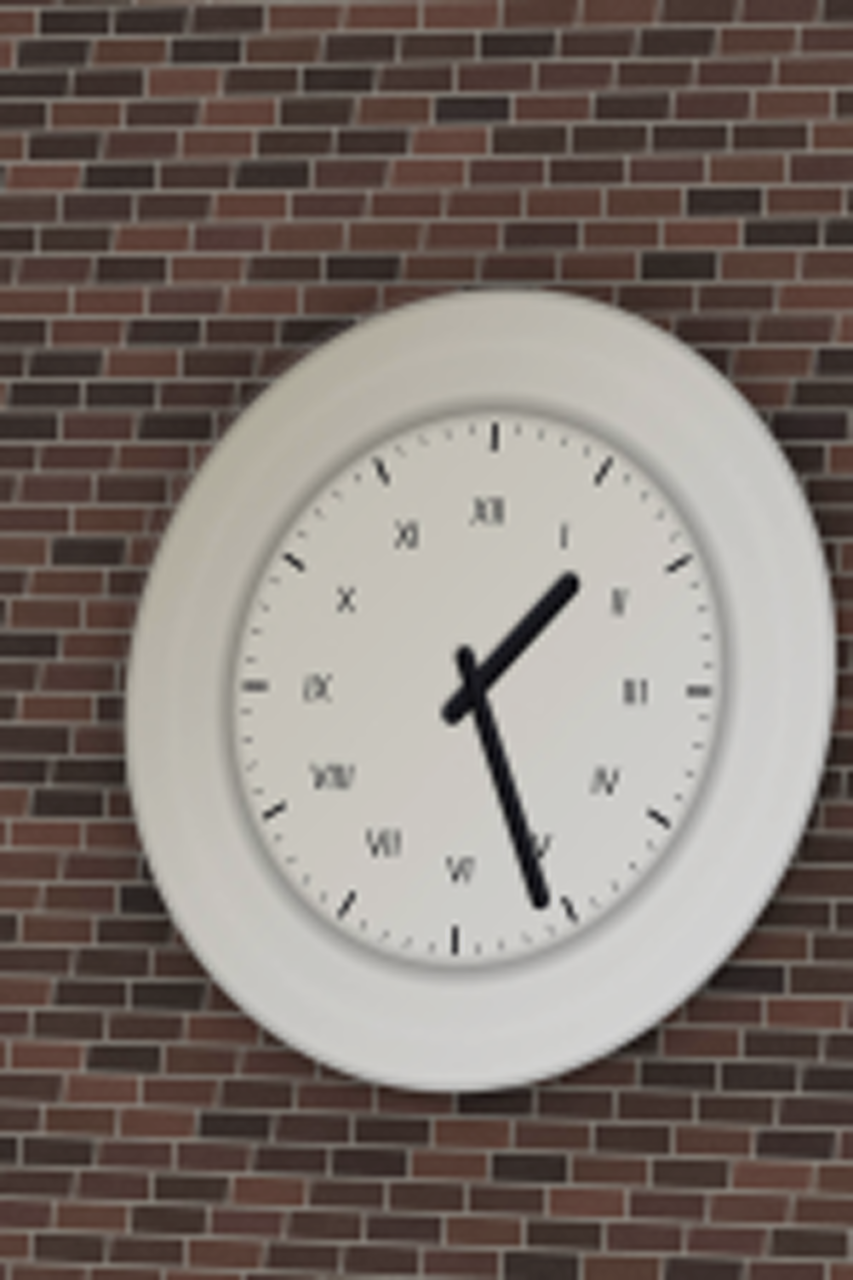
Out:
1.26
